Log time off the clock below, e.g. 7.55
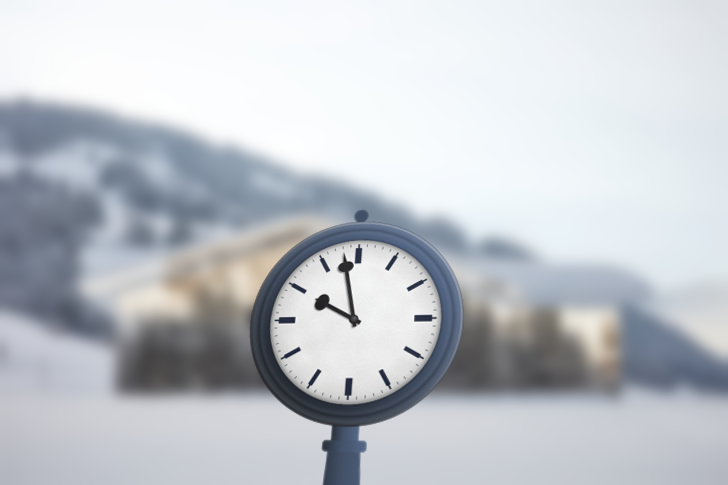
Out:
9.58
